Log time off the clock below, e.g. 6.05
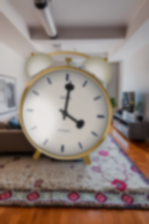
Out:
4.01
